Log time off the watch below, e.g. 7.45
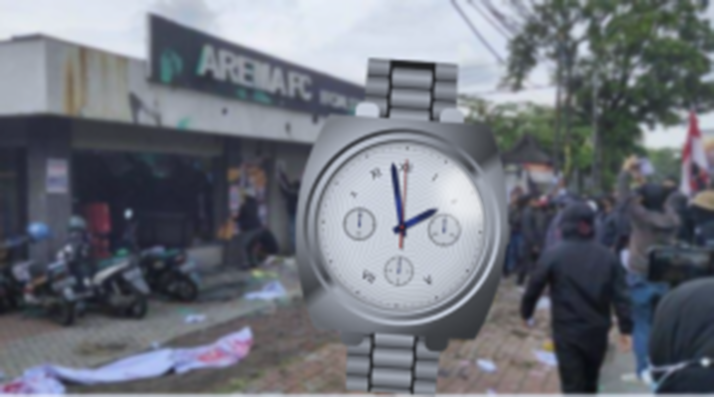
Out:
1.58
